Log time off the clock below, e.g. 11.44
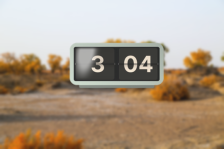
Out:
3.04
